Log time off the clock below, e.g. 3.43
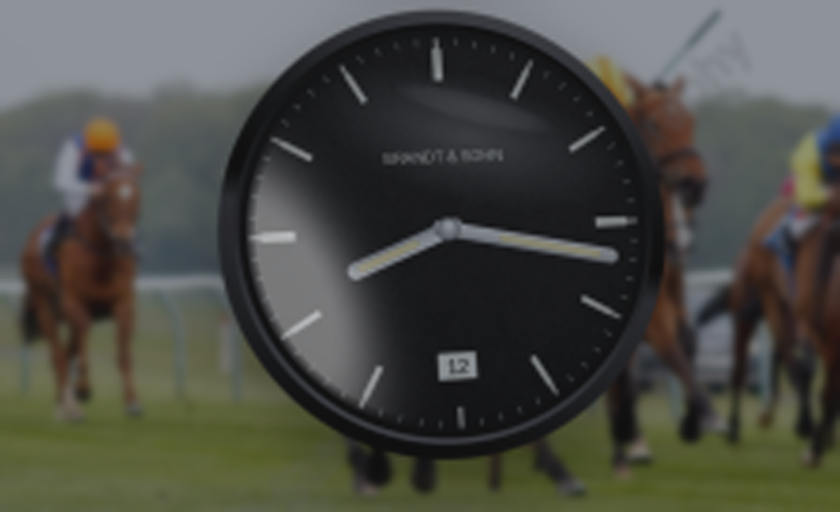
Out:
8.17
